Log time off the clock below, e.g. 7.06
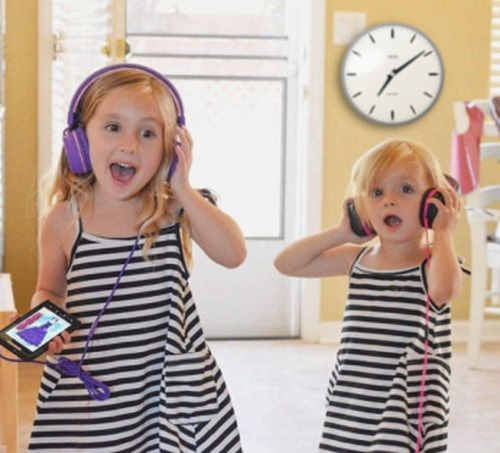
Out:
7.09
